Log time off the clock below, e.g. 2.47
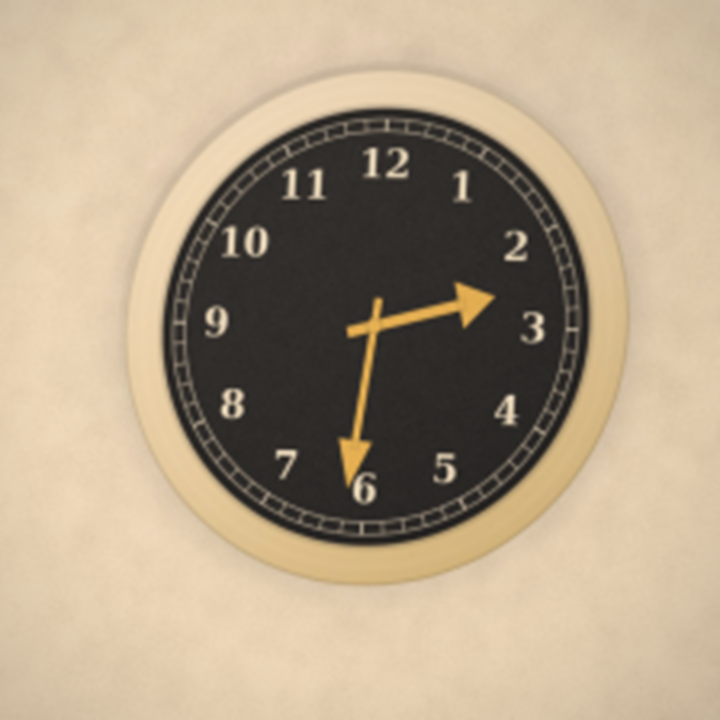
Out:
2.31
